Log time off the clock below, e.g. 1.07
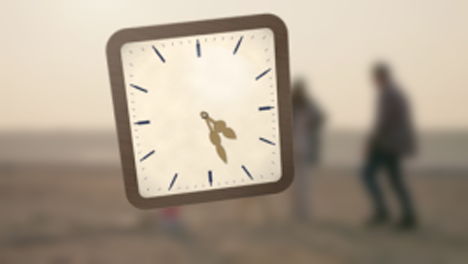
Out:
4.27
